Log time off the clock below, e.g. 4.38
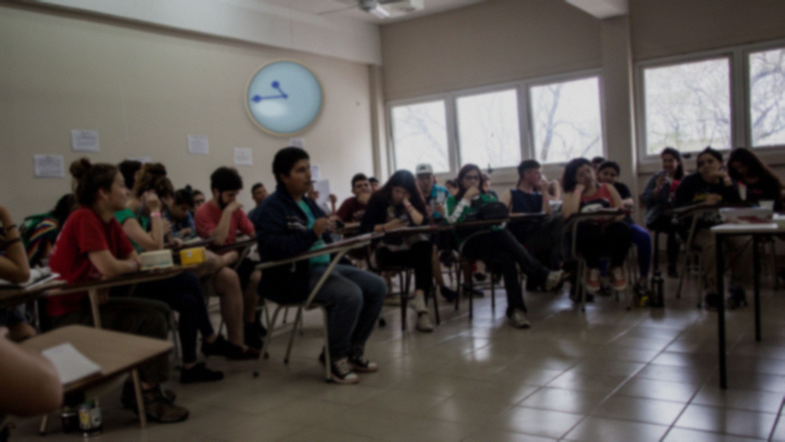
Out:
10.44
